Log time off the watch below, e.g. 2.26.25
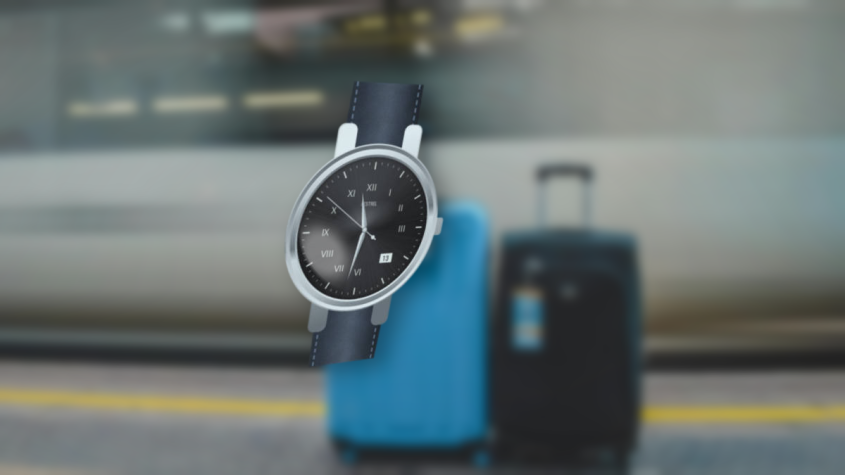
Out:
11.31.51
